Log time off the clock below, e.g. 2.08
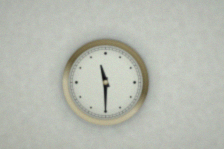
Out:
11.30
